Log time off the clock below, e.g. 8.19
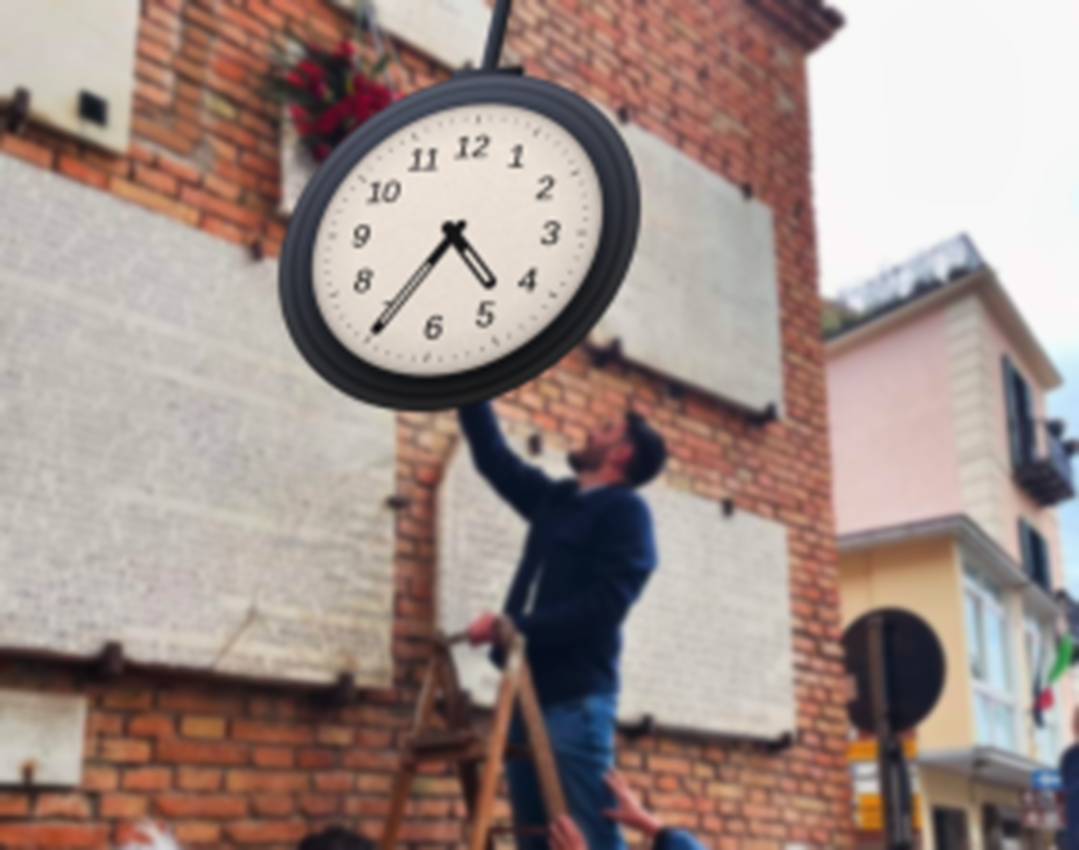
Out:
4.35
